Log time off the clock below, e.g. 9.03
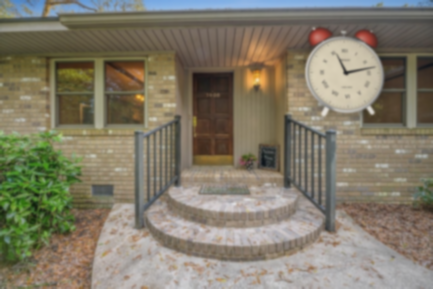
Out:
11.13
